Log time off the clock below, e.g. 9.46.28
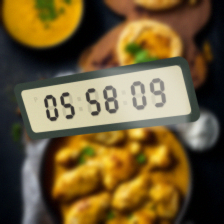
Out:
5.58.09
